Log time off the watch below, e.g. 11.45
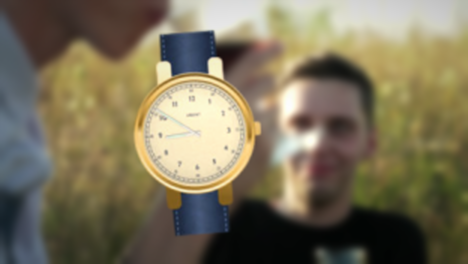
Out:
8.51
